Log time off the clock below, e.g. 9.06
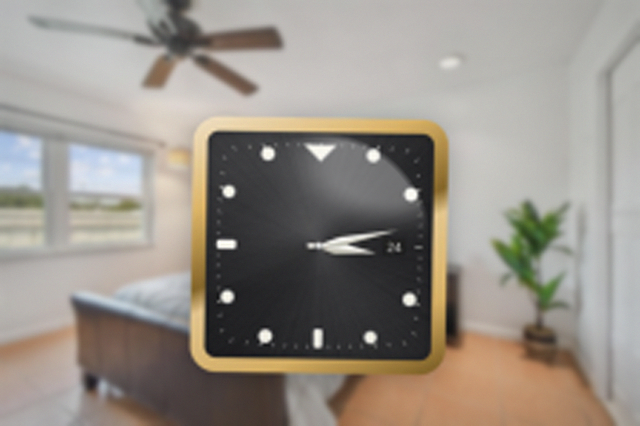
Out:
3.13
